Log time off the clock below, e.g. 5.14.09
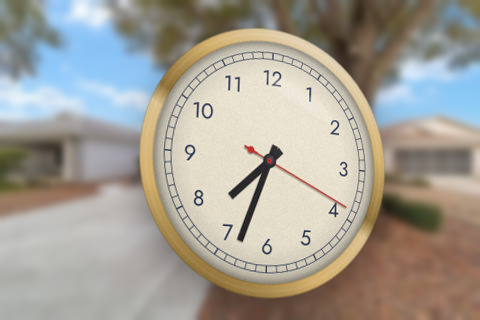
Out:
7.33.19
